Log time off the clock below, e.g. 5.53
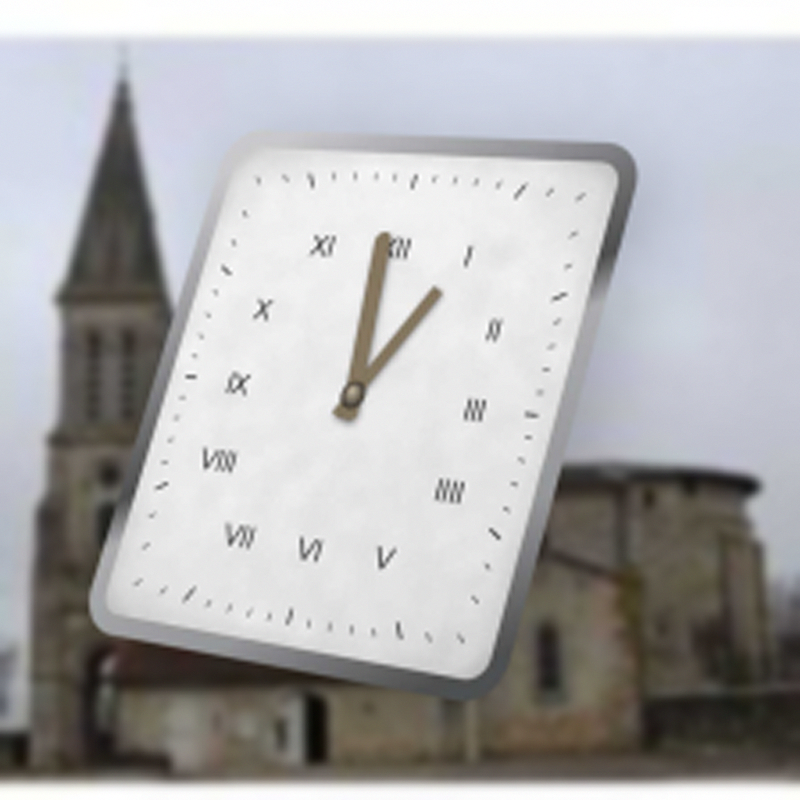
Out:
12.59
